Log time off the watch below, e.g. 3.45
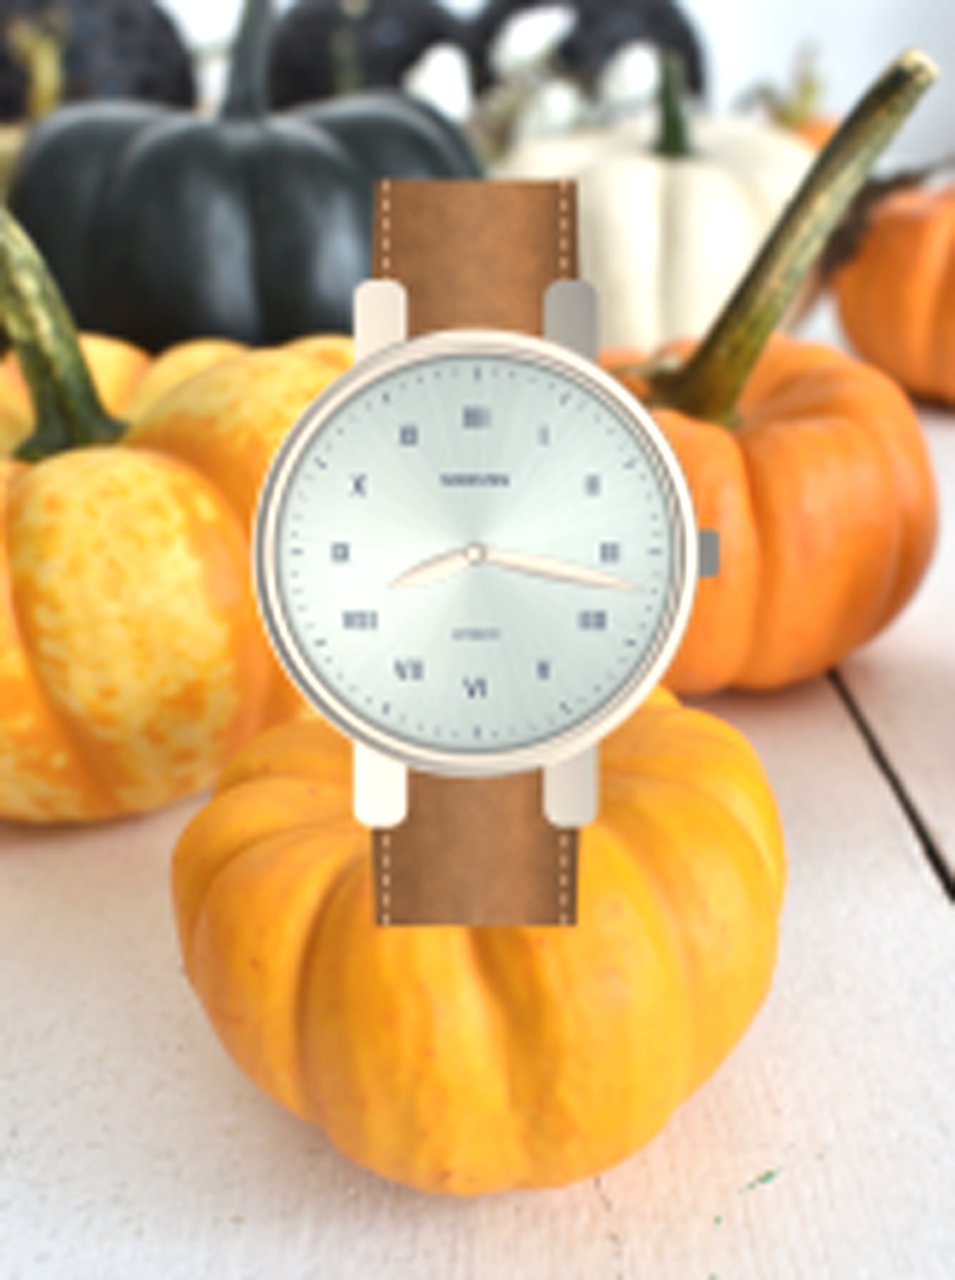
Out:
8.17
